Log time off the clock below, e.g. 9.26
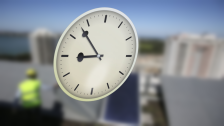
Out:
8.53
